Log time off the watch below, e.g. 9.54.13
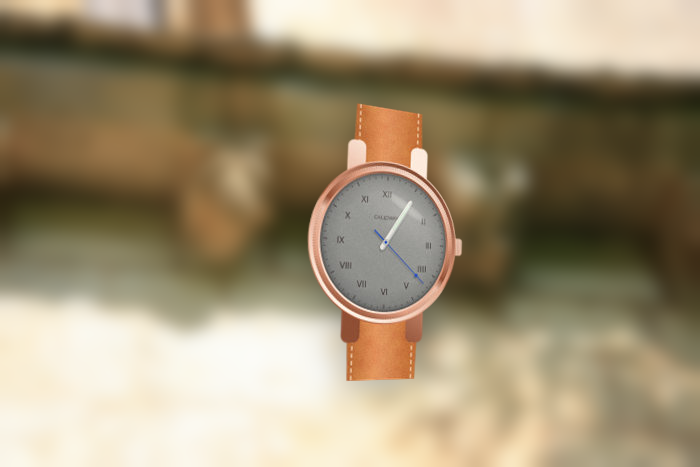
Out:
1.05.22
